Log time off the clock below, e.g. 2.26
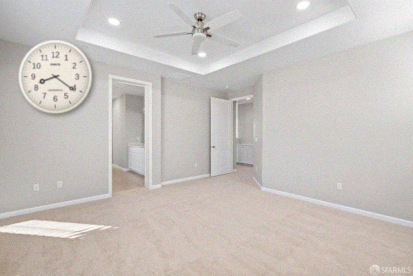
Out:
8.21
